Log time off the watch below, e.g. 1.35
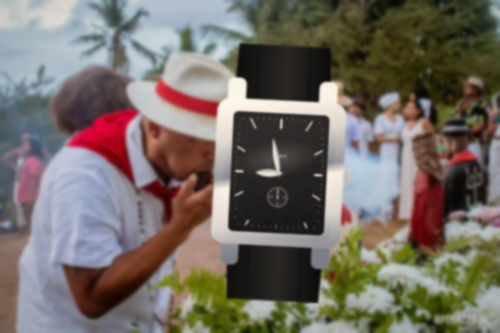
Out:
8.58
